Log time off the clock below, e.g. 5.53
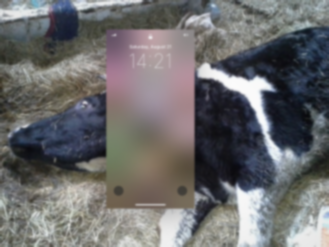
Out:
14.21
